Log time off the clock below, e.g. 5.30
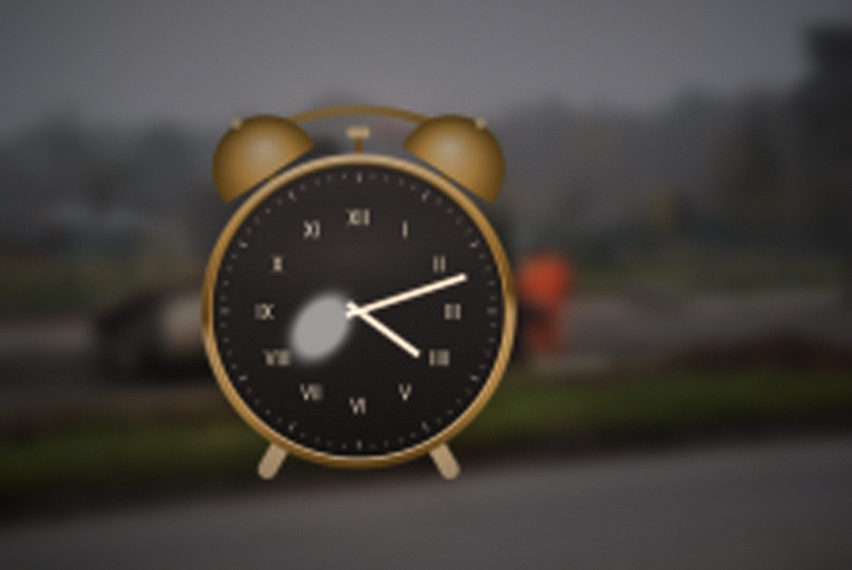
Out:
4.12
